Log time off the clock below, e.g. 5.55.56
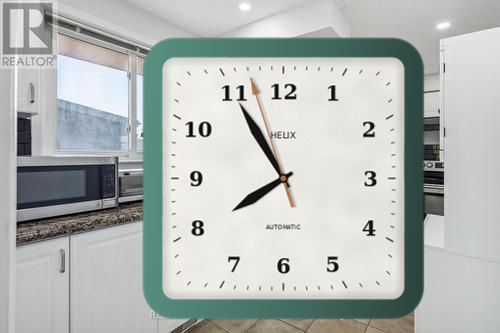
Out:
7.54.57
